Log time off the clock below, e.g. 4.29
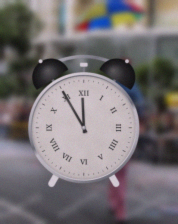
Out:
11.55
